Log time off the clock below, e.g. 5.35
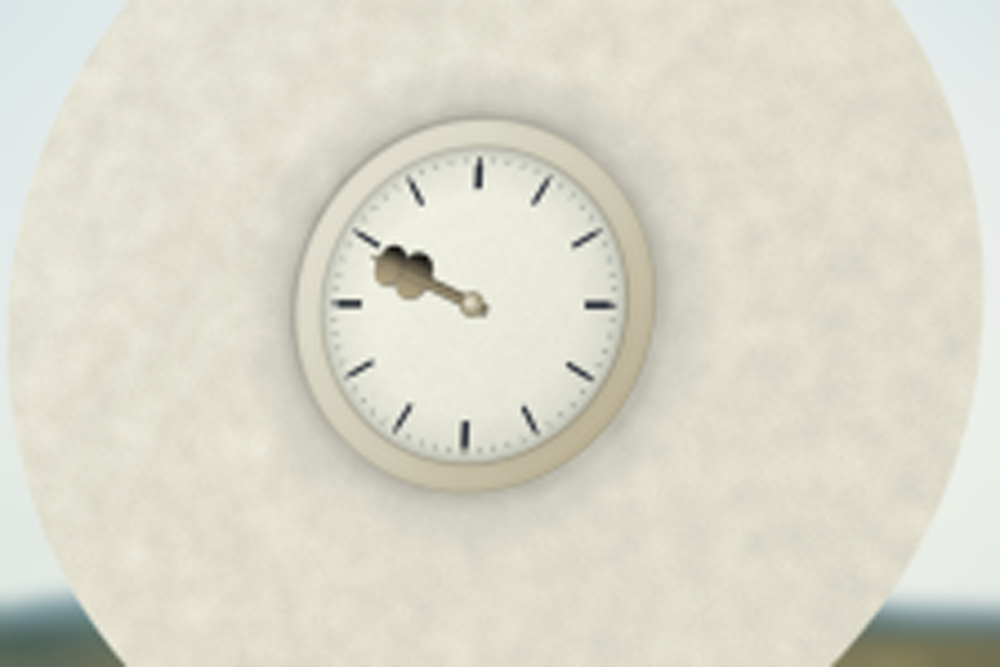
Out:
9.49
